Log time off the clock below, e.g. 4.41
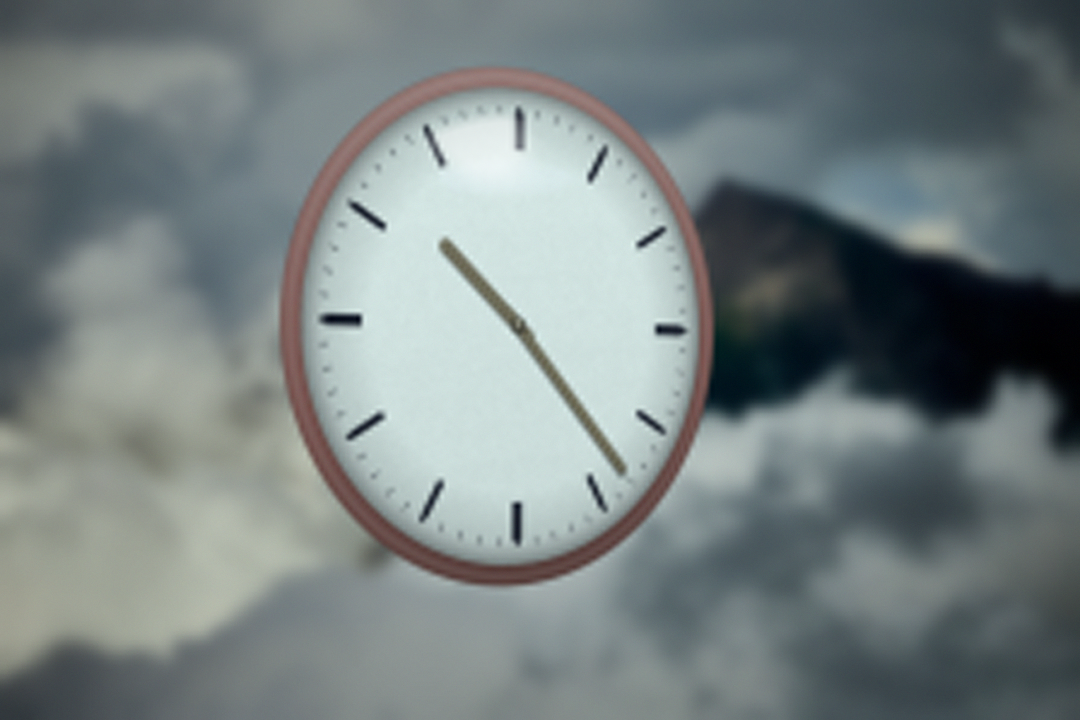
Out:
10.23
